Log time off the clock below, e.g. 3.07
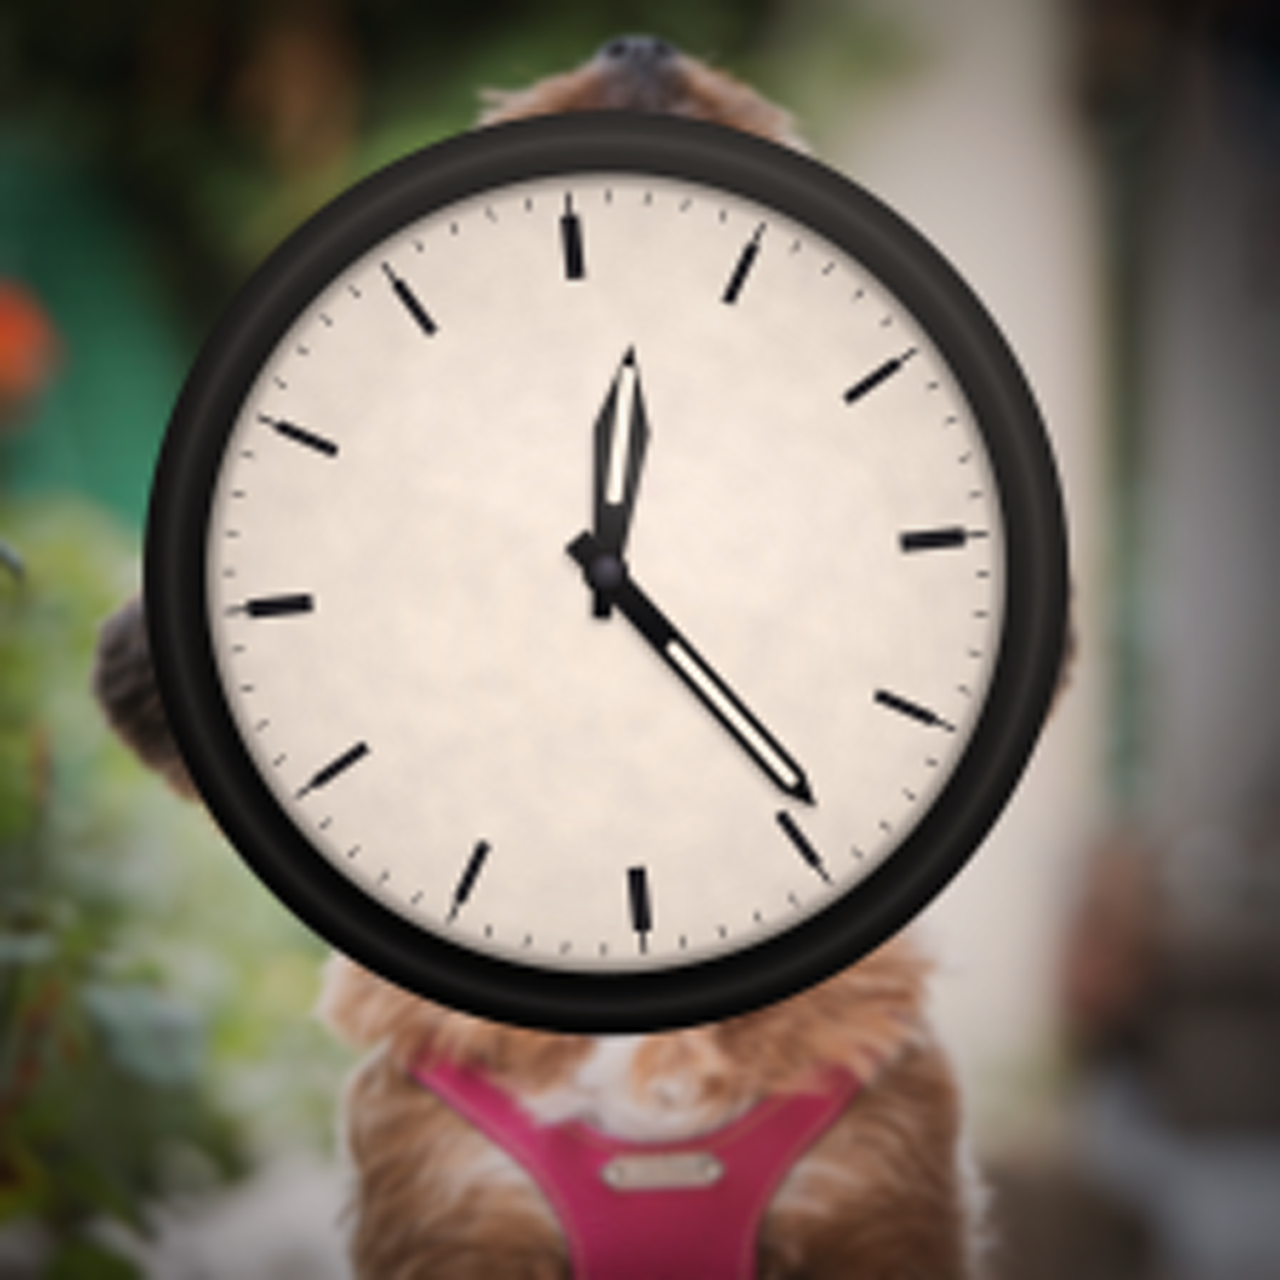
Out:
12.24
